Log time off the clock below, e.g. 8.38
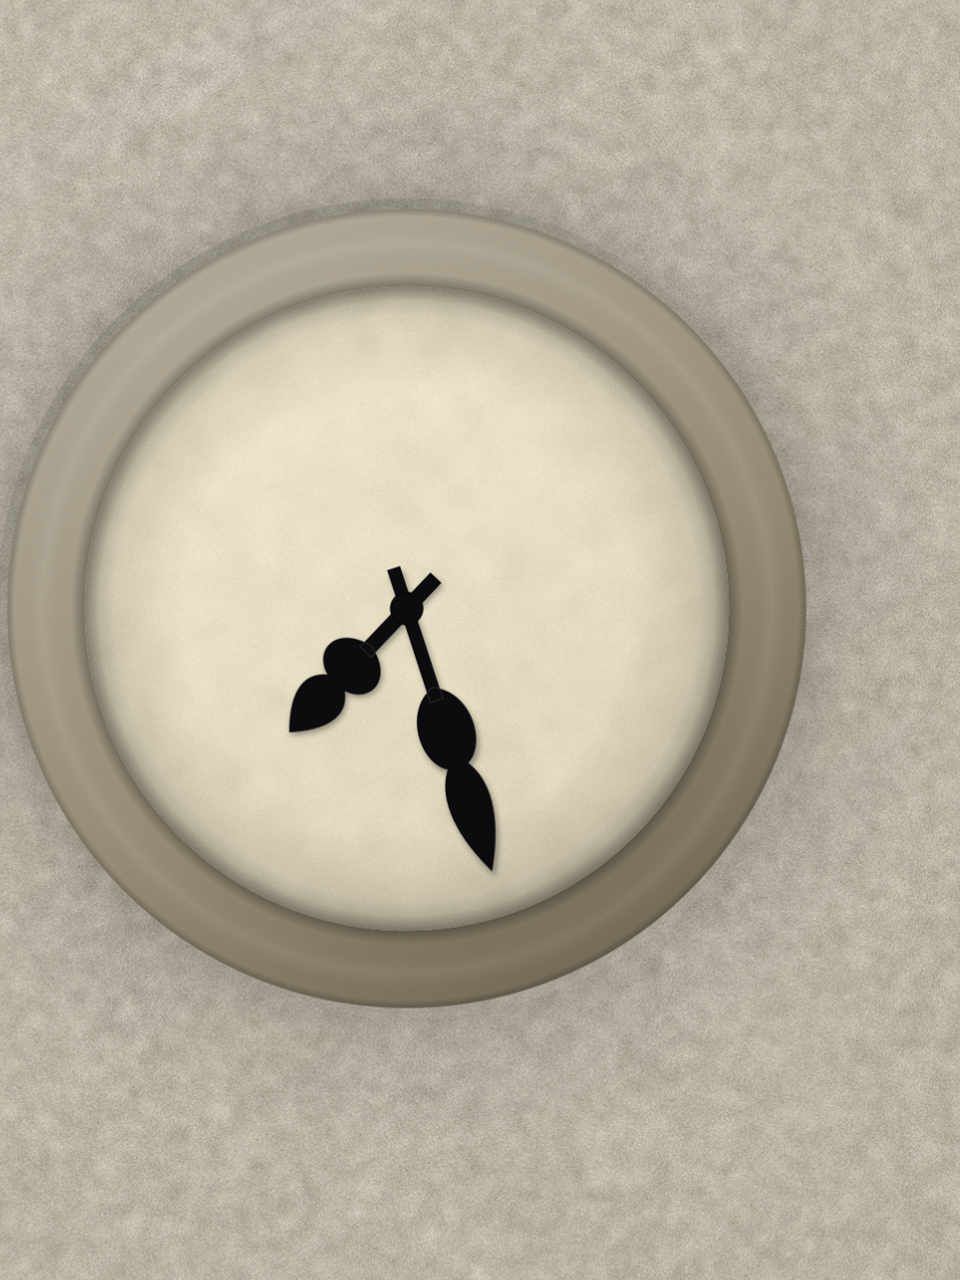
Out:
7.27
